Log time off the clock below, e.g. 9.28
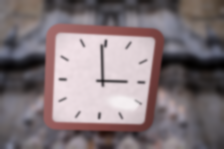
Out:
2.59
